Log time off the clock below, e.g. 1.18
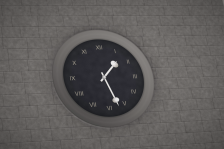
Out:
1.27
